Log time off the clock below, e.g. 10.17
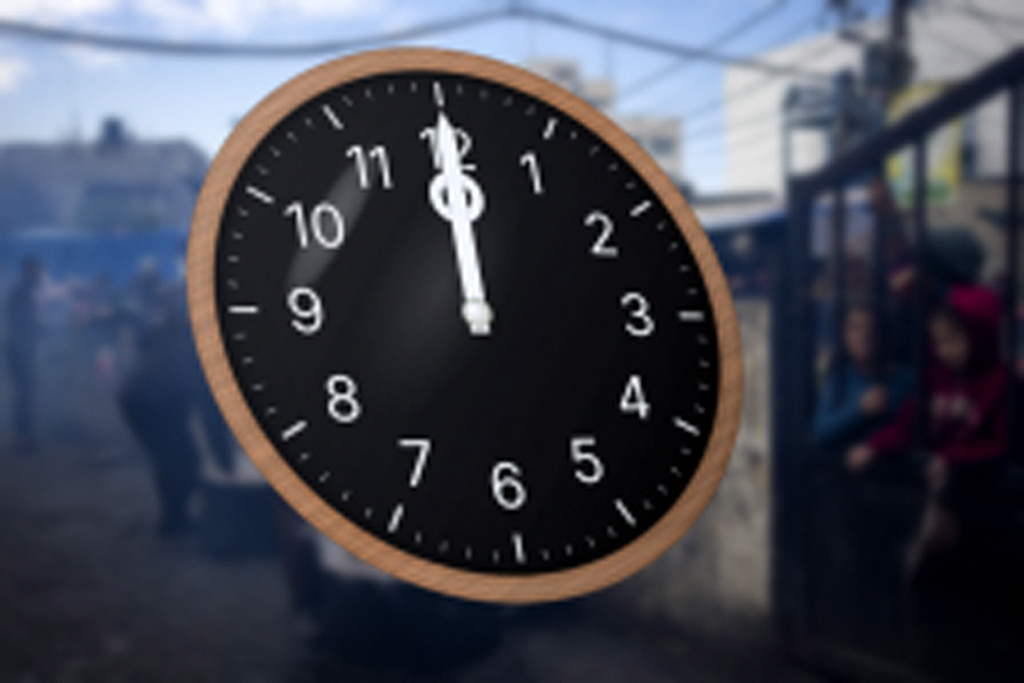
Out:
12.00
